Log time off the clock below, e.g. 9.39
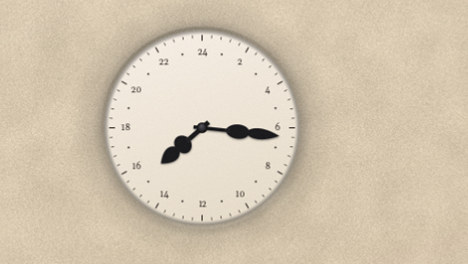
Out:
15.16
